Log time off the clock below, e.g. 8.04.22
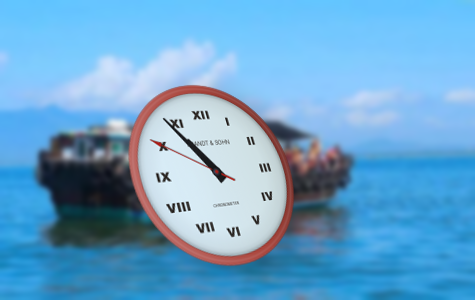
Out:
10.53.50
